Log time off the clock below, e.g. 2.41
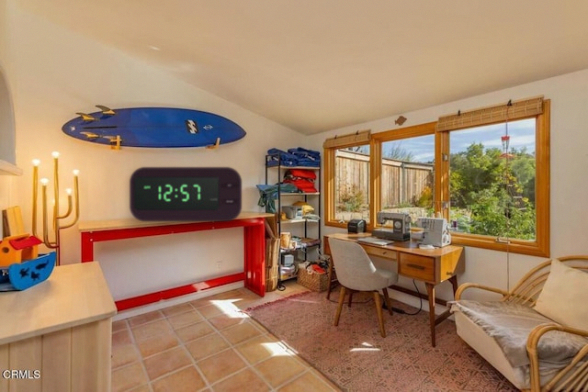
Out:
12.57
